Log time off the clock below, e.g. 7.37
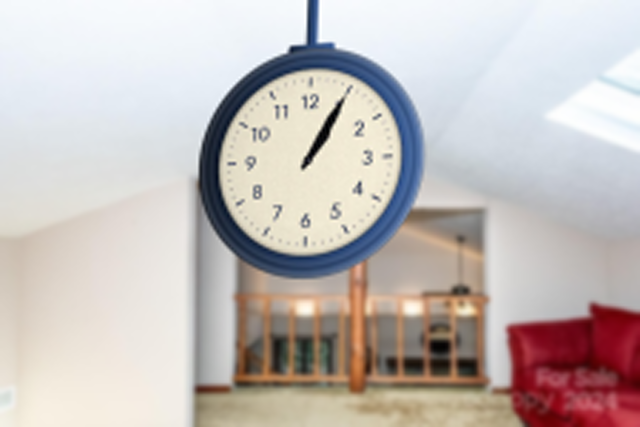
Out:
1.05
